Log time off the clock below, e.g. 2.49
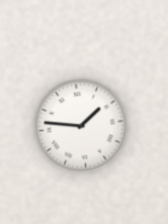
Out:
1.47
